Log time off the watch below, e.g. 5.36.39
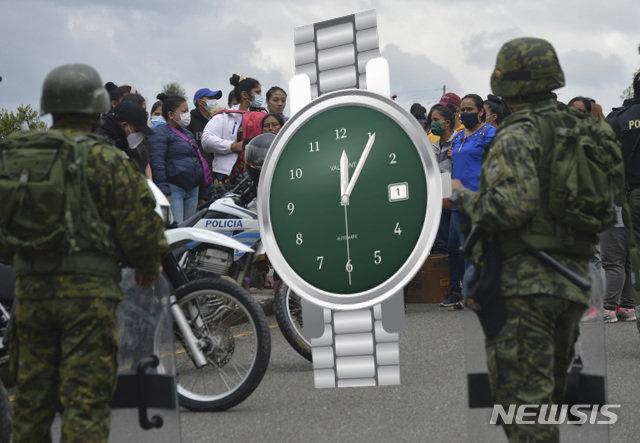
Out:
12.05.30
